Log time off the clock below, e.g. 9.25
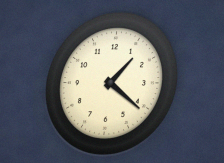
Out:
1.21
